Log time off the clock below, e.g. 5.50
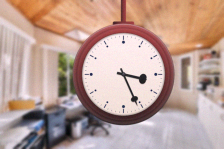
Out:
3.26
